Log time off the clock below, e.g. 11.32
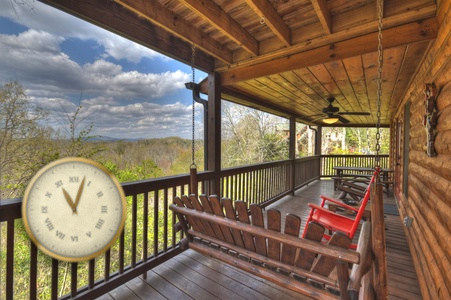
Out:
11.03
